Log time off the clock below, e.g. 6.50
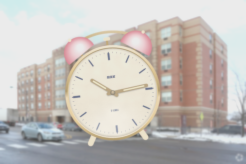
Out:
10.14
